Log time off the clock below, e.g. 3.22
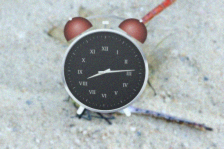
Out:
8.14
